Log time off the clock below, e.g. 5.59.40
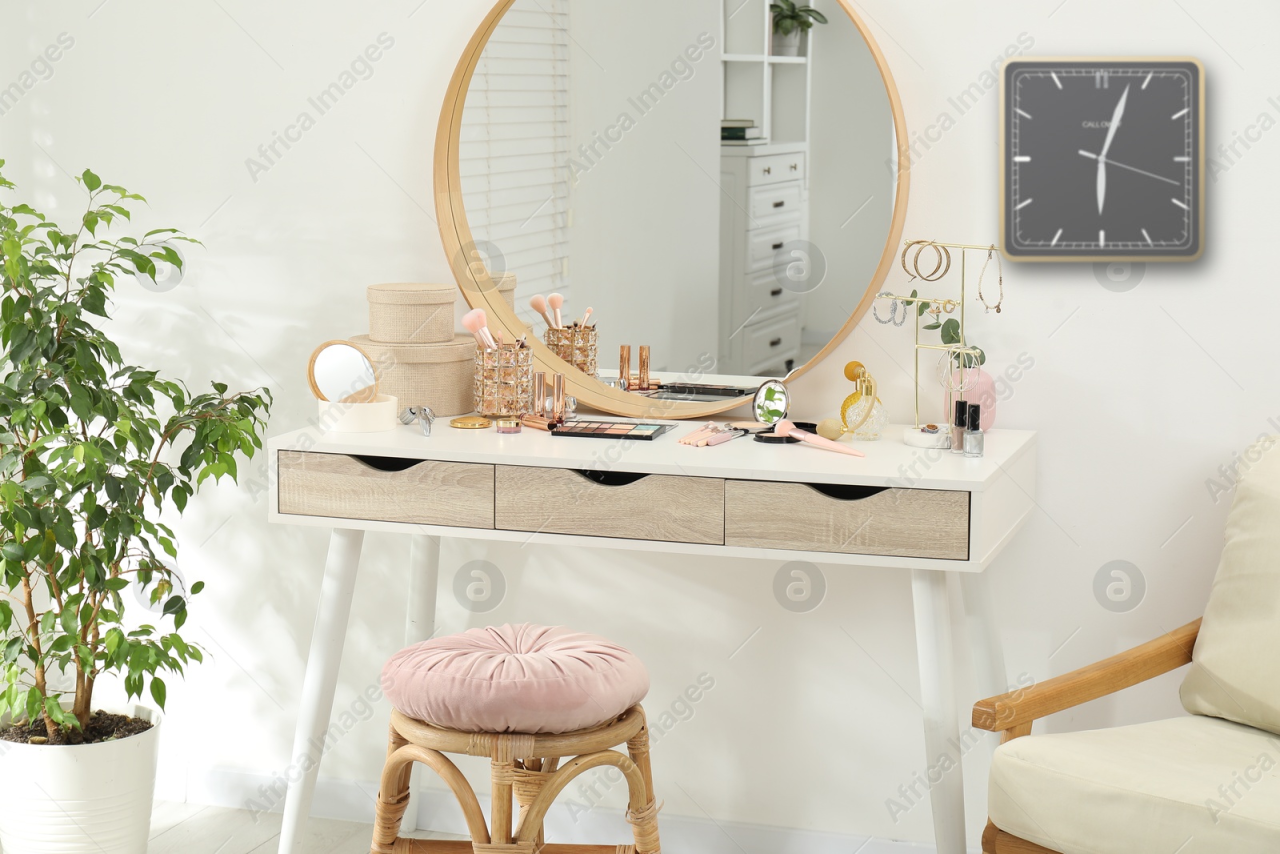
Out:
6.03.18
